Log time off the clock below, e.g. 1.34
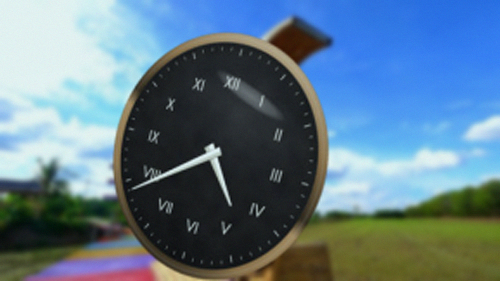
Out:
4.39
